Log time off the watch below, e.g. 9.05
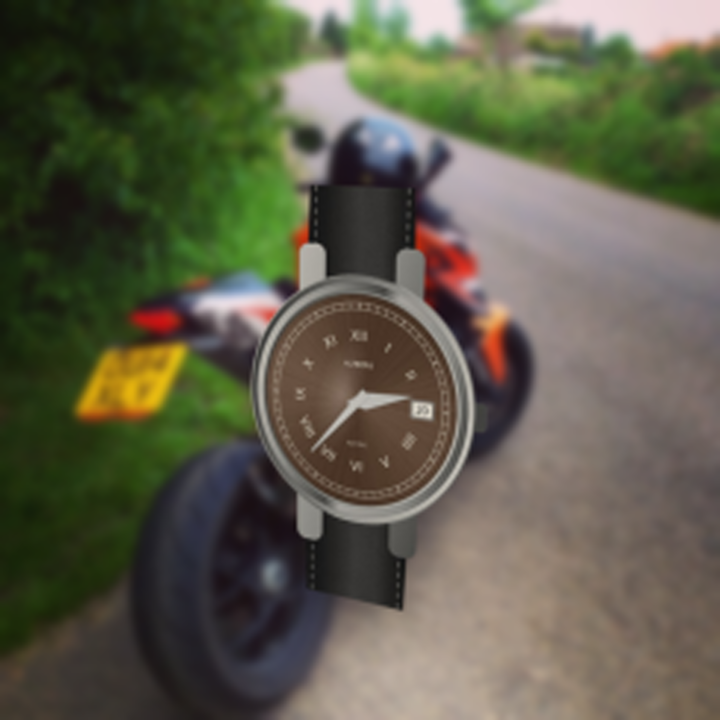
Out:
2.37
